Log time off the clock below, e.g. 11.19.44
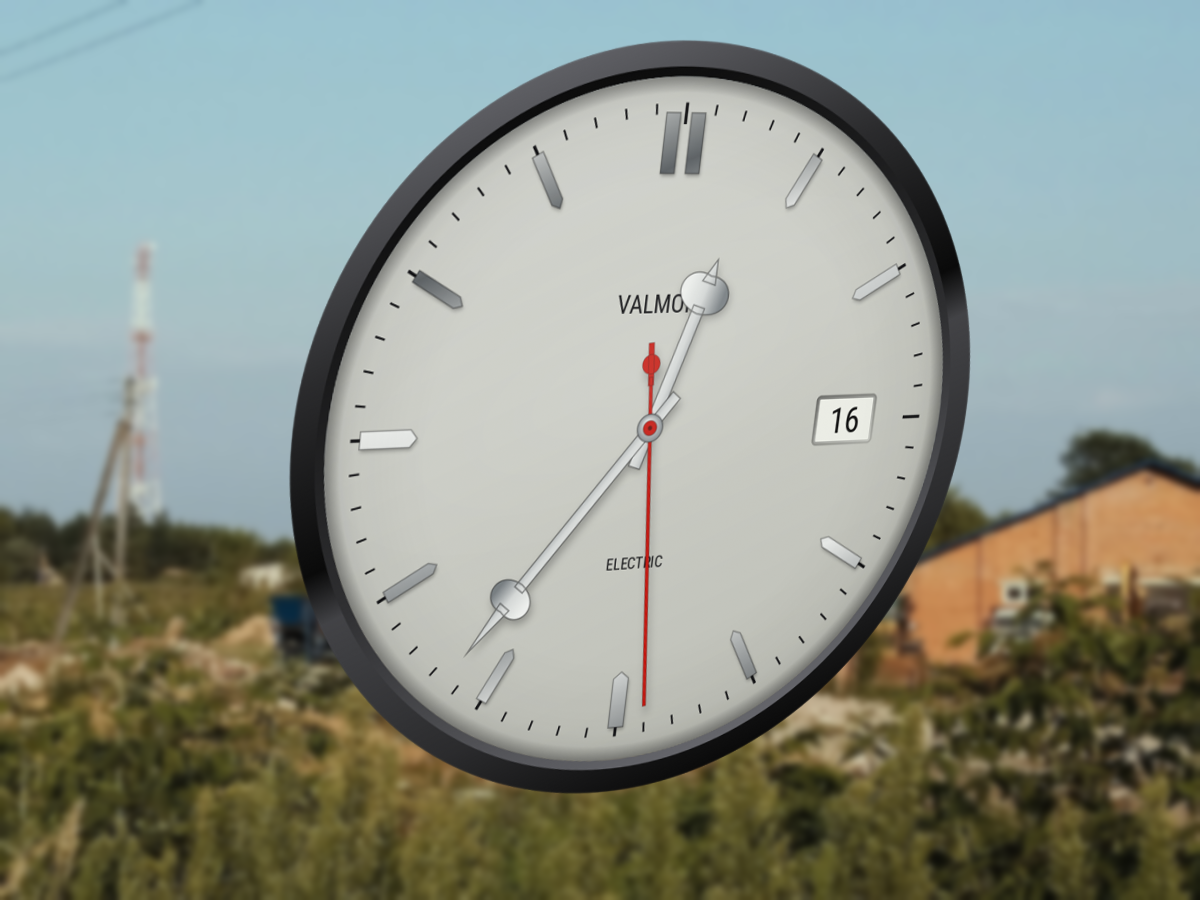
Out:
12.36.29
